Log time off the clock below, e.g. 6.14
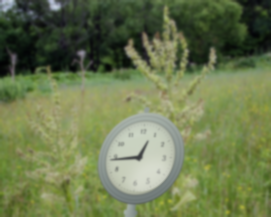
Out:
12.44
